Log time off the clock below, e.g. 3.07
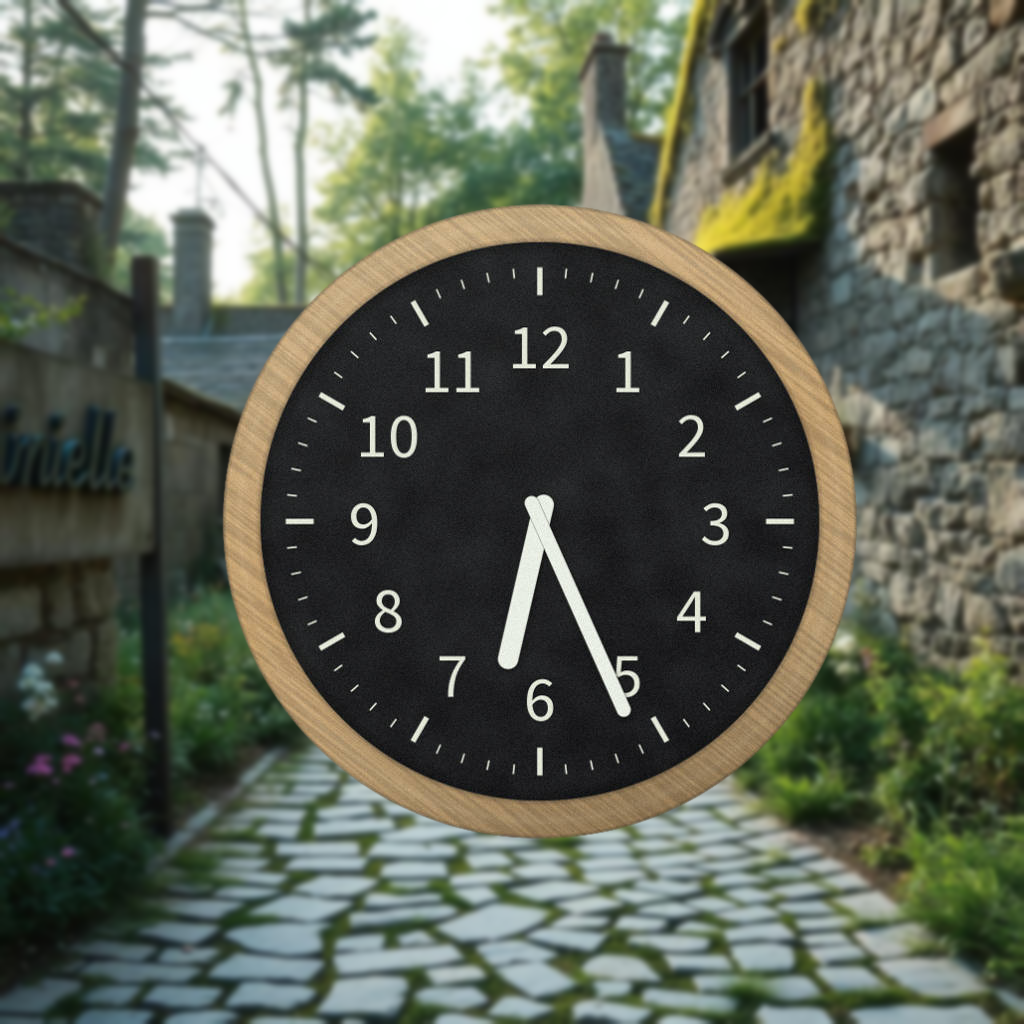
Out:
6.26
